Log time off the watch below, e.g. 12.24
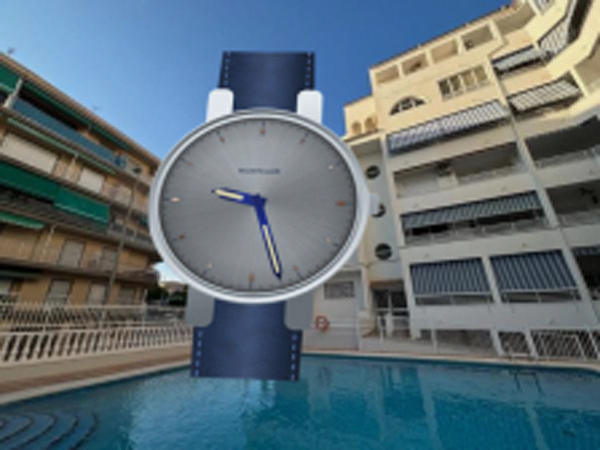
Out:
9.27
